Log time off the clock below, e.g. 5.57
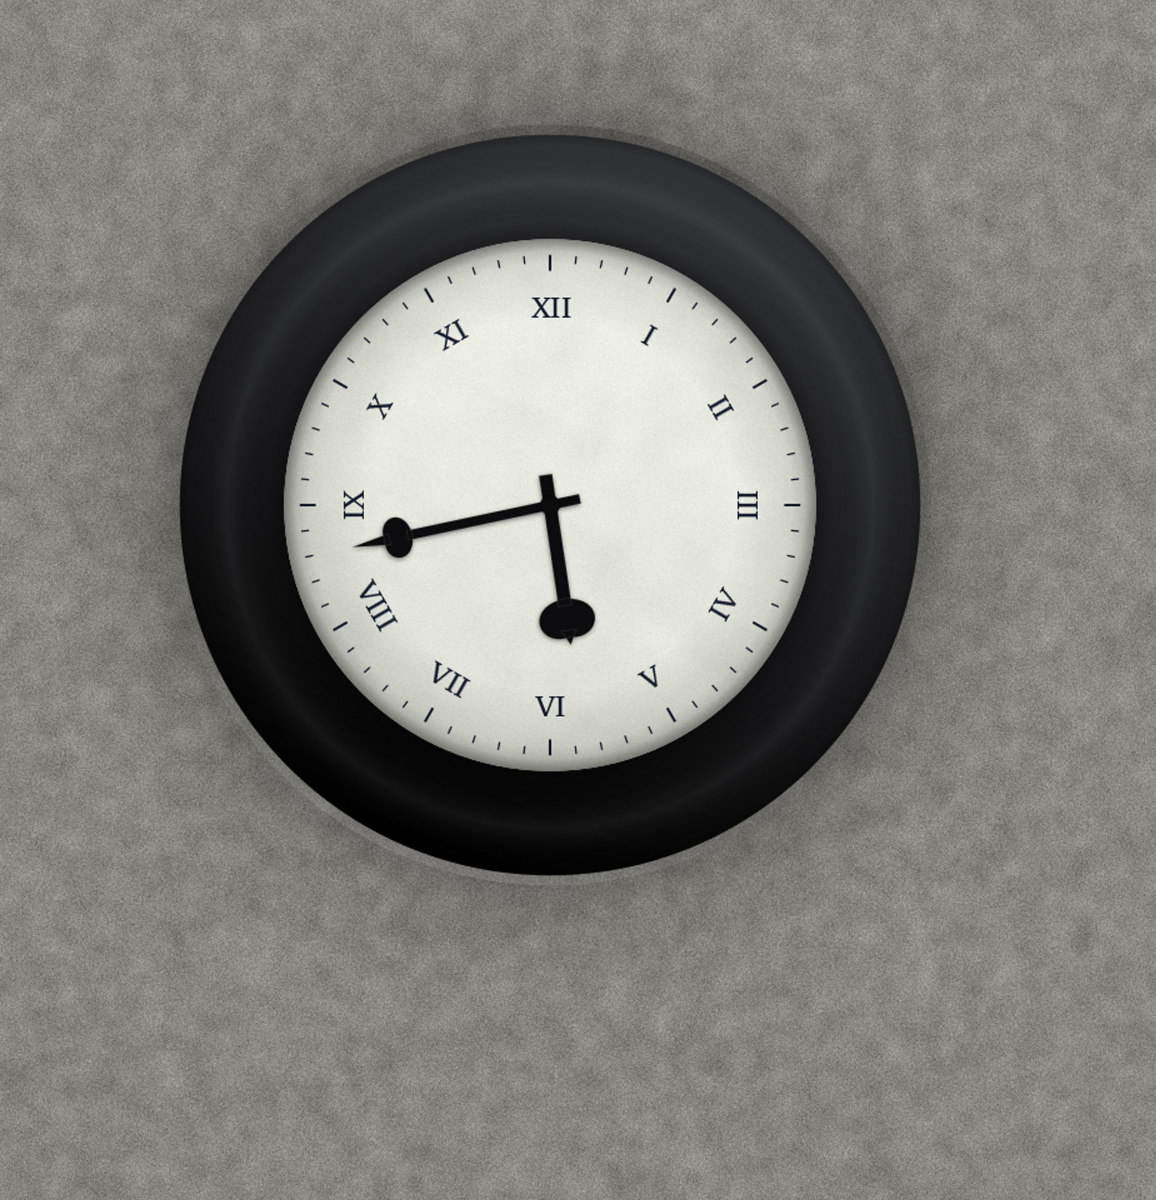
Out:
5.43
